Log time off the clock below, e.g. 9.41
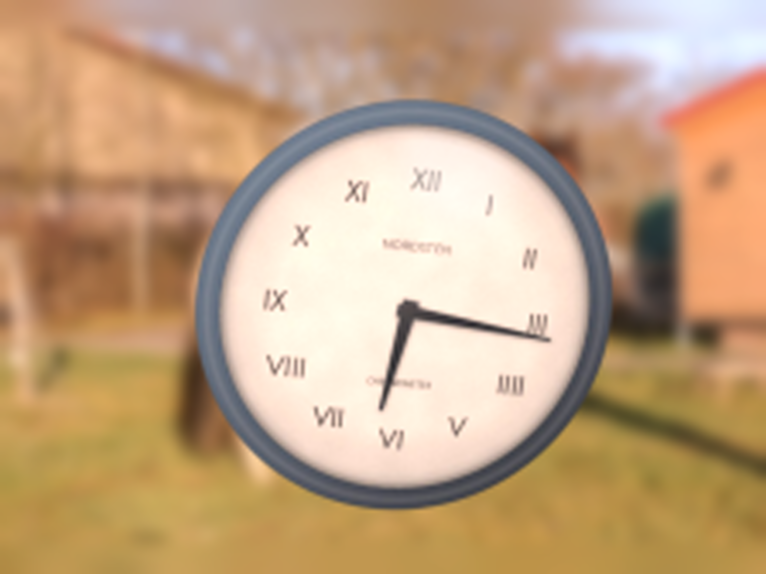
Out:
6.16
